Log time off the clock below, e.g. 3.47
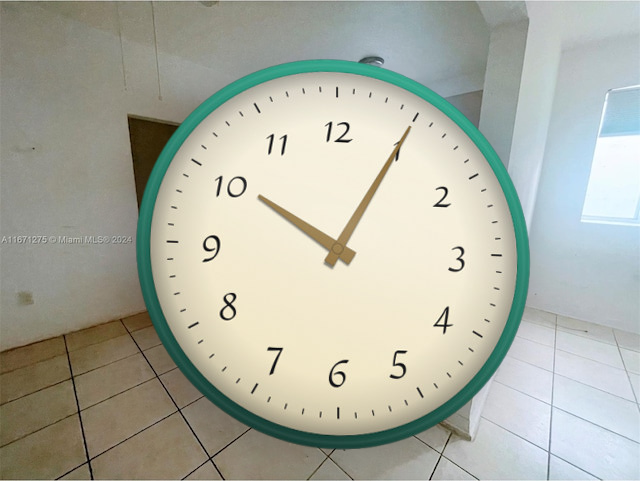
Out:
10.05
